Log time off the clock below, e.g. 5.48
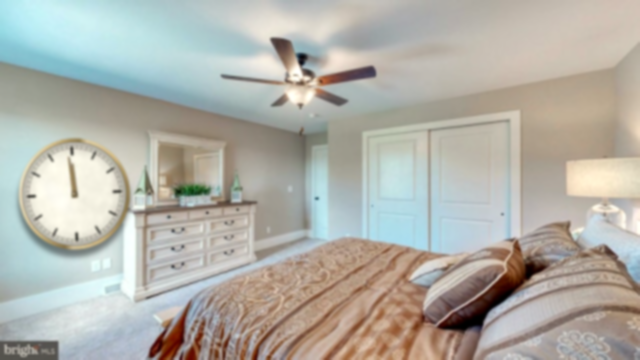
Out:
11.59
